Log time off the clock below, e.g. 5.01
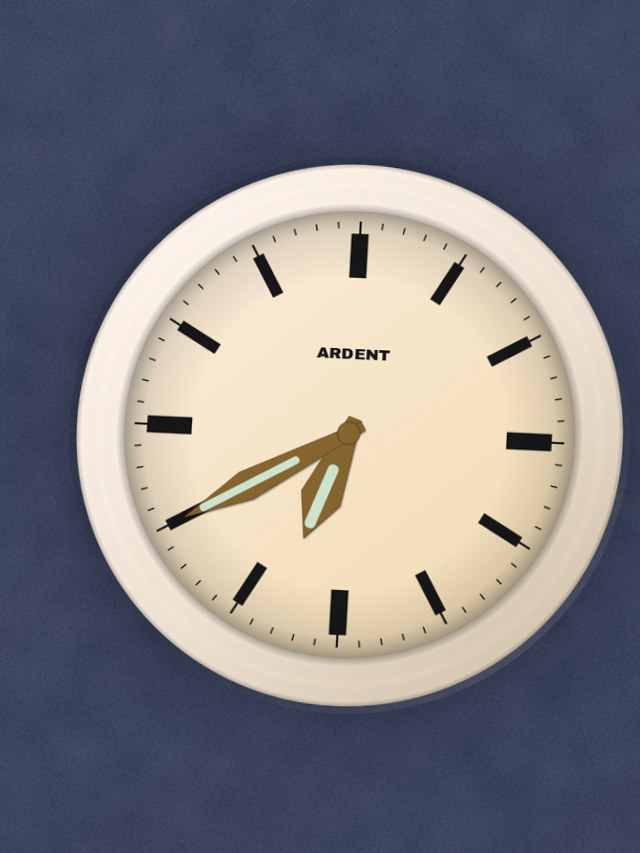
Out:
6.40
